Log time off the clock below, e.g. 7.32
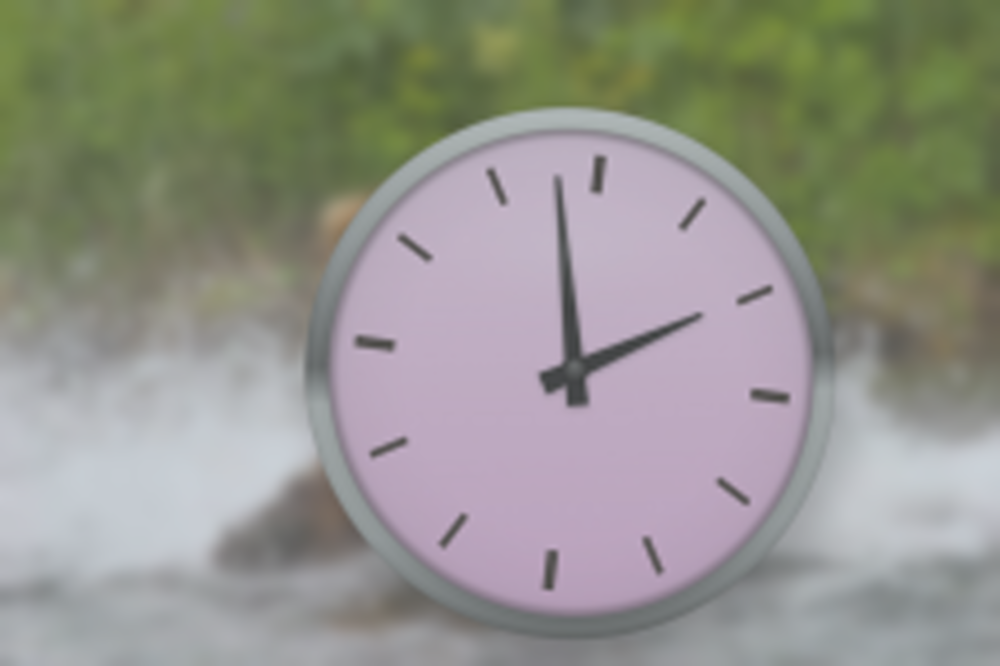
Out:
1.58
